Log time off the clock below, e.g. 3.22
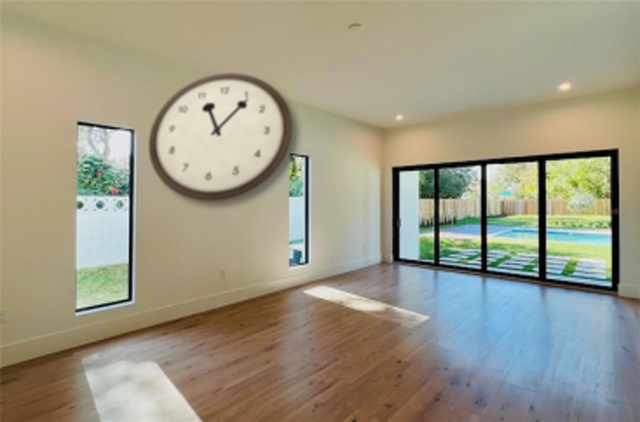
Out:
11.06
